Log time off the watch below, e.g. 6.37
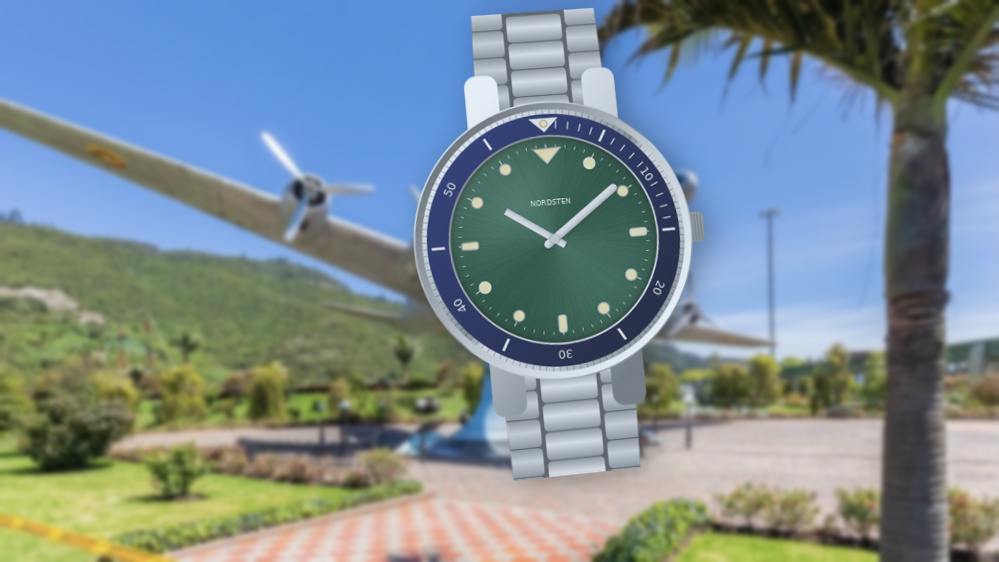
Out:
10.09
